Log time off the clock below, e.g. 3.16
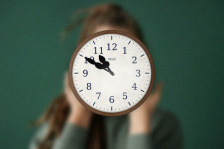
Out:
10.50
